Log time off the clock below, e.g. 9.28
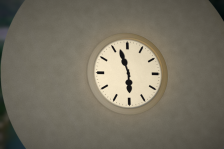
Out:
5.57
